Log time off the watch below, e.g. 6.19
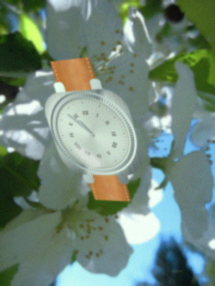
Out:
10.53
